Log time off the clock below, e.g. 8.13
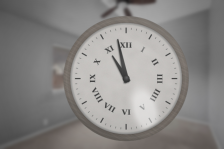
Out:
10.58
